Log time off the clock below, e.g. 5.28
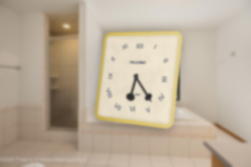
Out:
6.23
